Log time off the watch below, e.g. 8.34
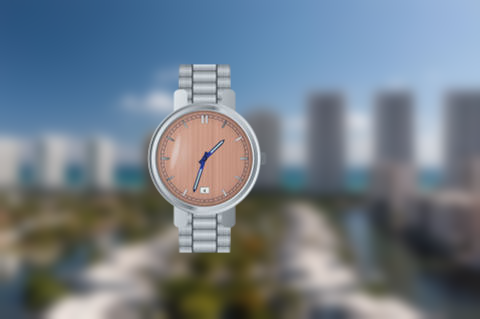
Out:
1.33
